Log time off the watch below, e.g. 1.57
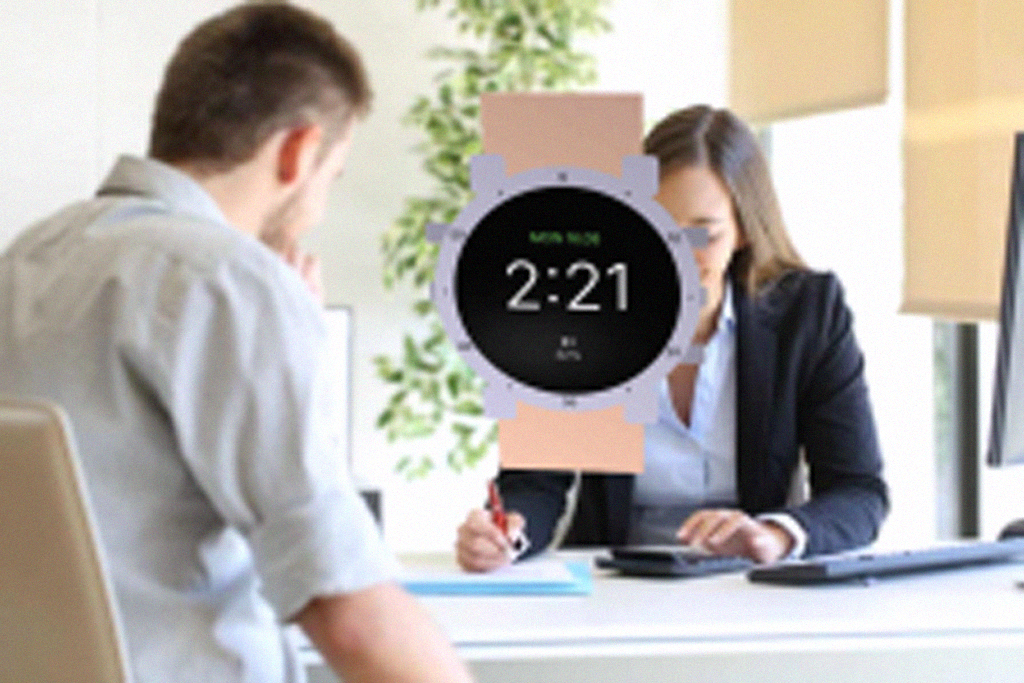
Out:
2.21
